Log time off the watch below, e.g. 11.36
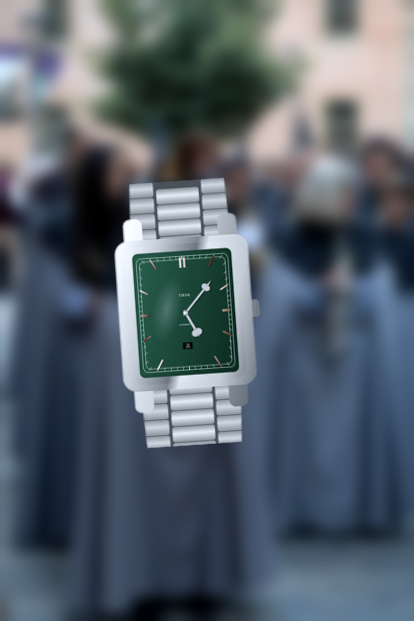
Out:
5.07
